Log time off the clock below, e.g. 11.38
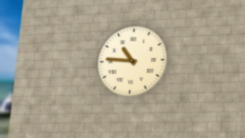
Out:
10.46
